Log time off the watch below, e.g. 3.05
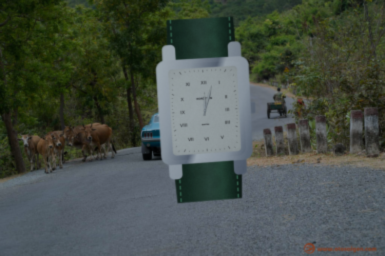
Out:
12.03
